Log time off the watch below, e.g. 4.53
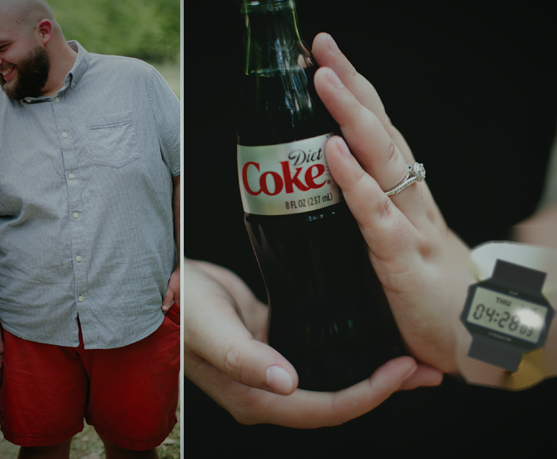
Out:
4.28
